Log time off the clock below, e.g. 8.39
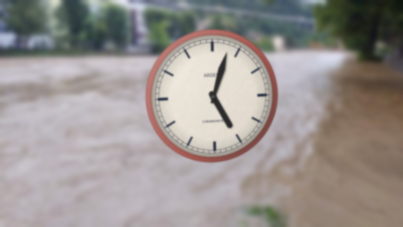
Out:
5.03
